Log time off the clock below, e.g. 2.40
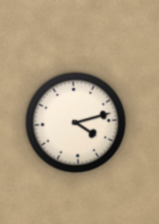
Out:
4.13
